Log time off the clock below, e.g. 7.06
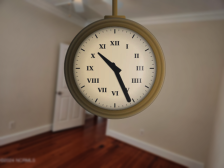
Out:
10.26
